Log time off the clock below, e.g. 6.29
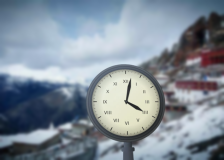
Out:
4.02
